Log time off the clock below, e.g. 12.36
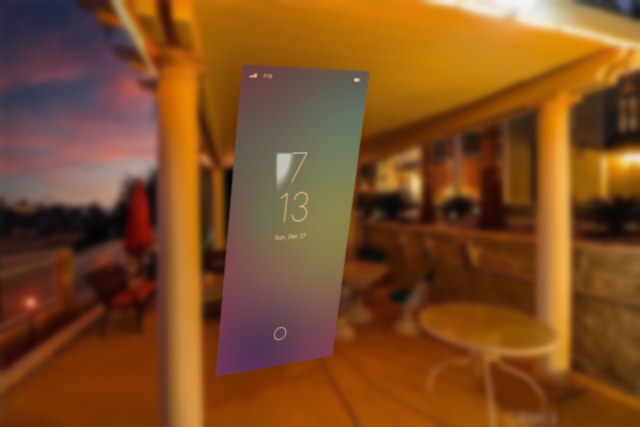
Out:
7.13
